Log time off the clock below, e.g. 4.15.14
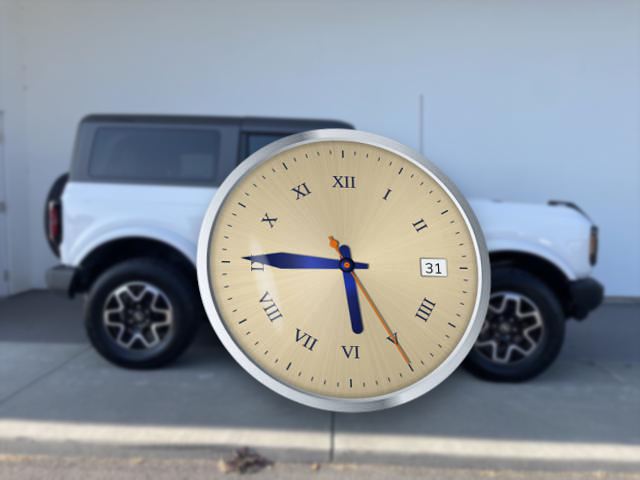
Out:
5.45.25
